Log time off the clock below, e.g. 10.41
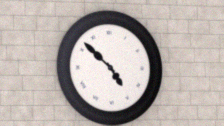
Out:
4.52
